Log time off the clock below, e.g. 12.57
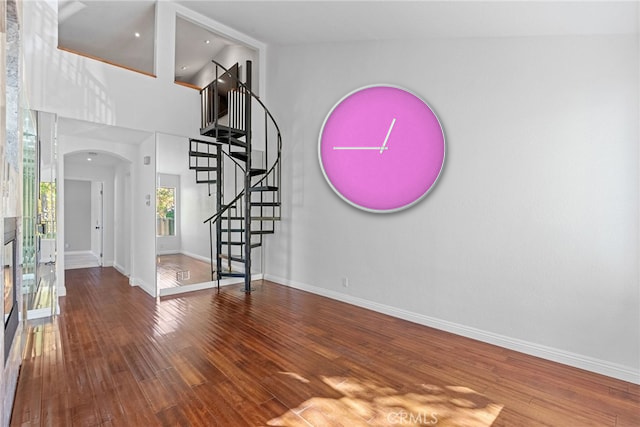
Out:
12.45
